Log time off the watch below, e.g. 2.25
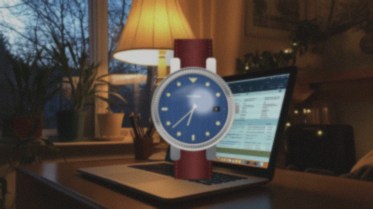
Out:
6.38
